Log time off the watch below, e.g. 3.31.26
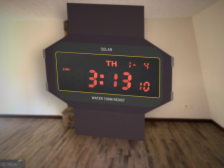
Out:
3.13.10
